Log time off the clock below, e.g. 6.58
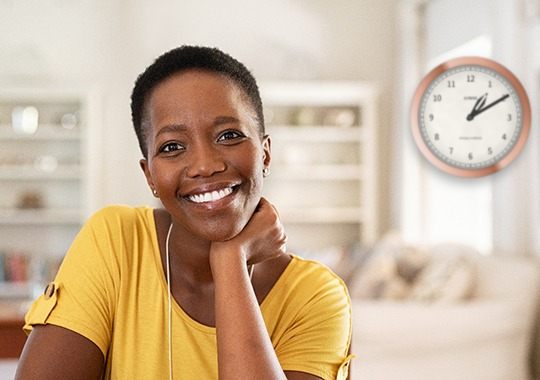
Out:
1.10
